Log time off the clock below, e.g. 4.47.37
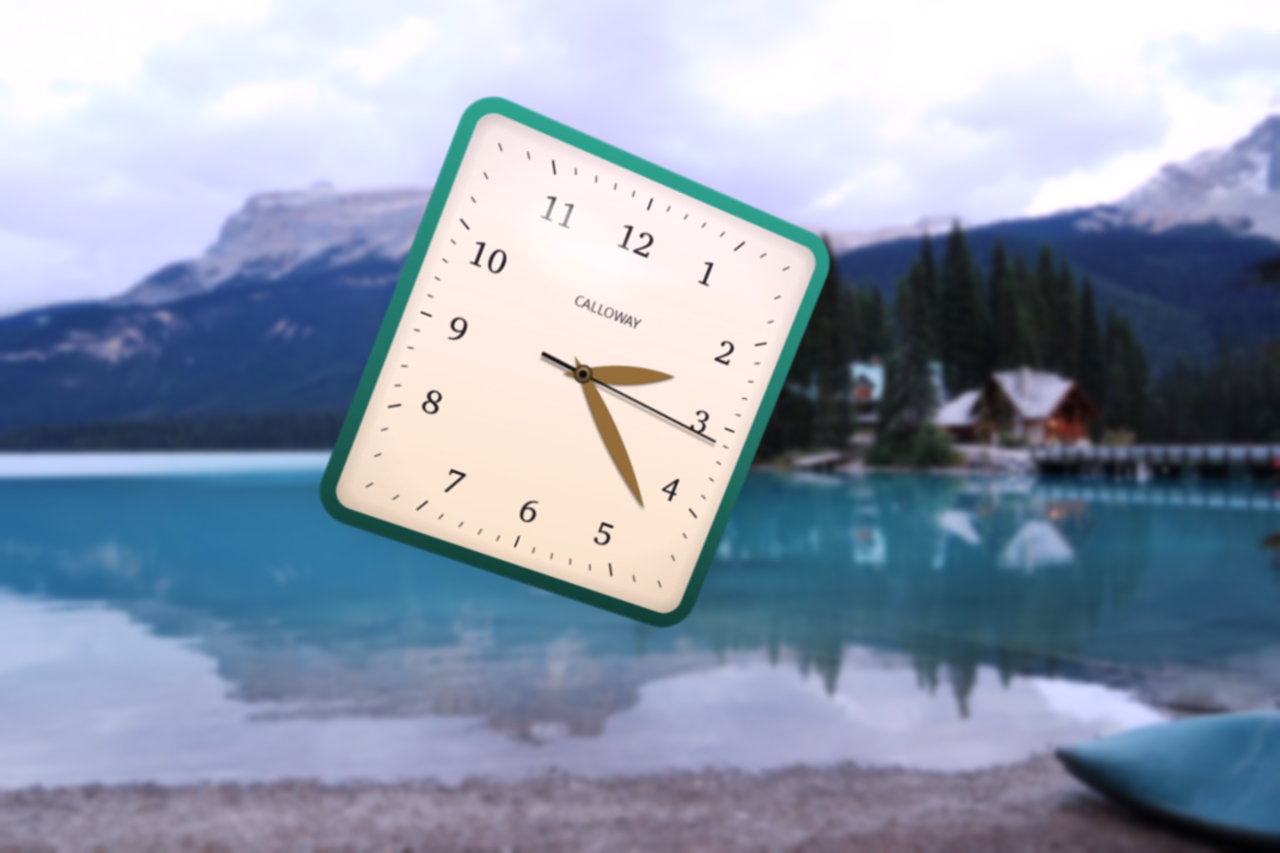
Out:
2.22.16
